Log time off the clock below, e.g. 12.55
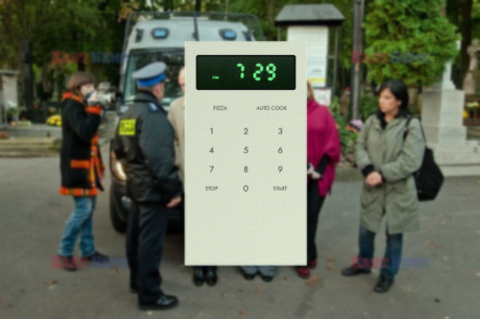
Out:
7.29
